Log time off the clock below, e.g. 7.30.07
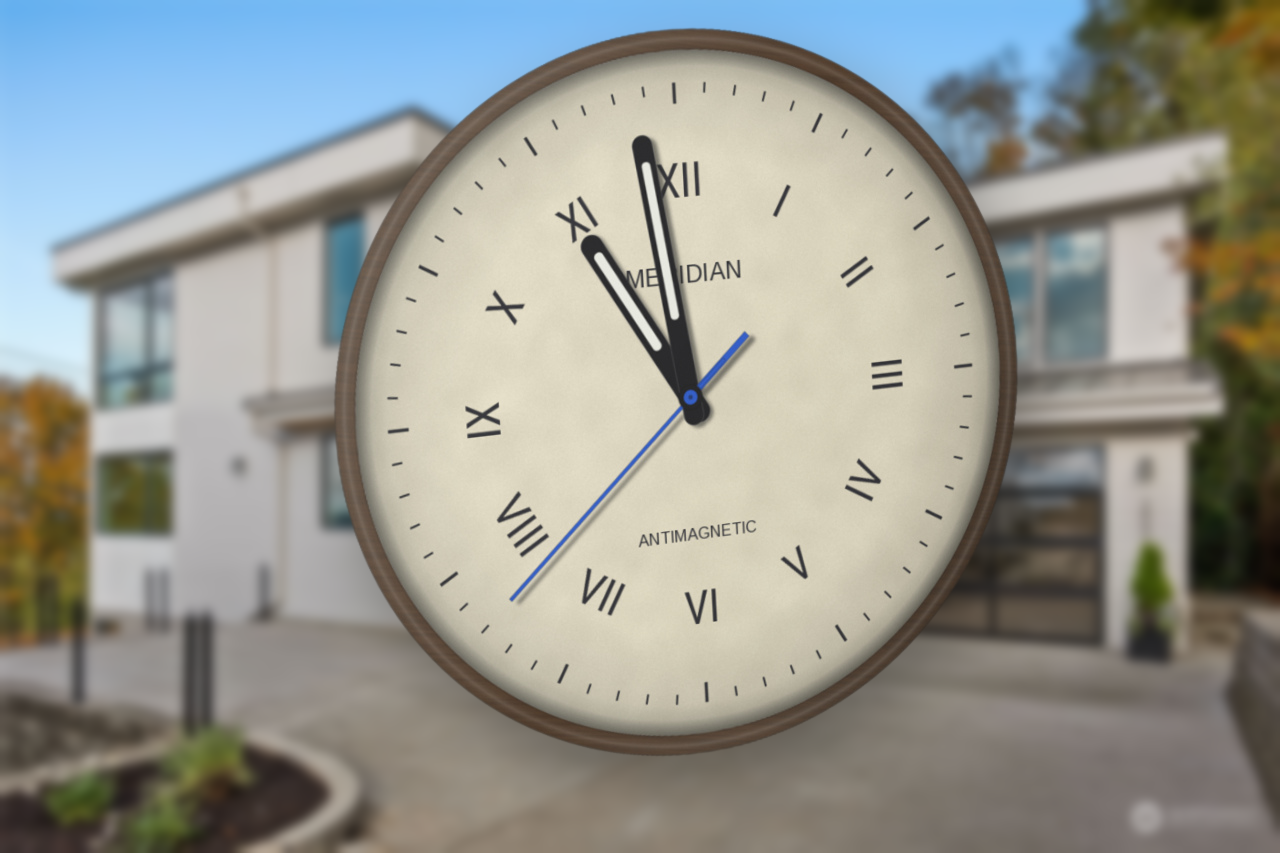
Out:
10.58.38
